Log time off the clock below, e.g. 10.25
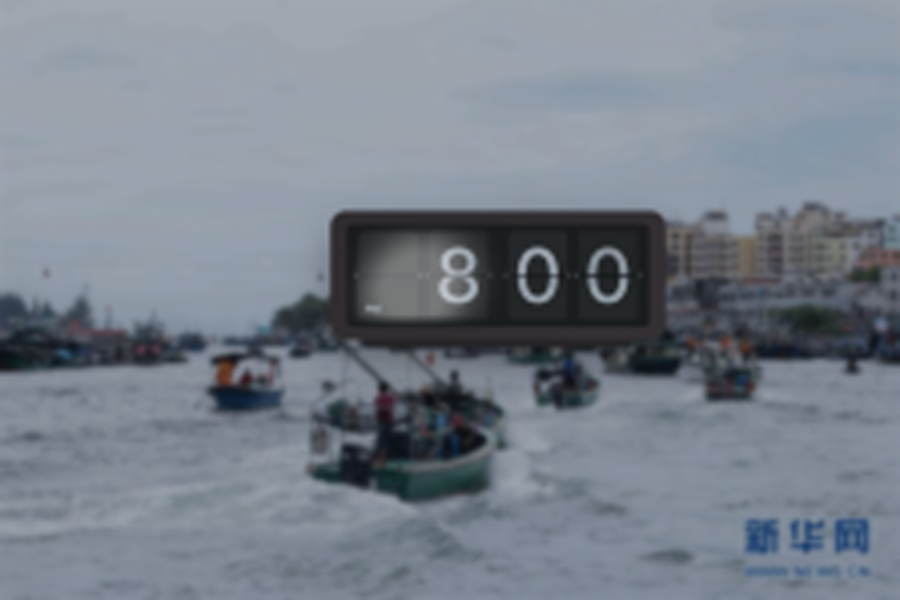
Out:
8.00
